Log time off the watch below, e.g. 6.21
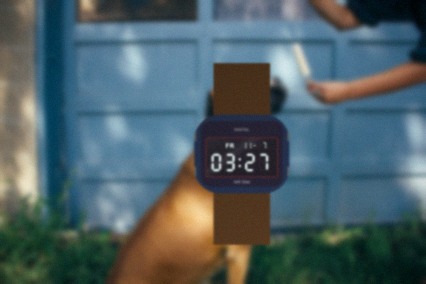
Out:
3.27
